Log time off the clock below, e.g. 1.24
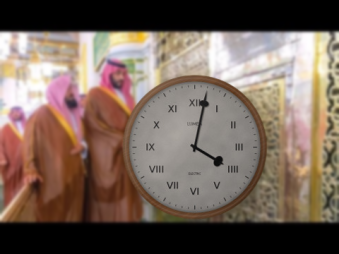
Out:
4.02
